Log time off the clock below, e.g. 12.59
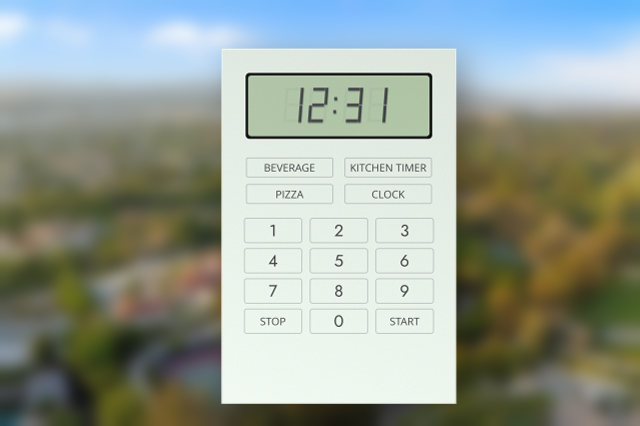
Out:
12.31
